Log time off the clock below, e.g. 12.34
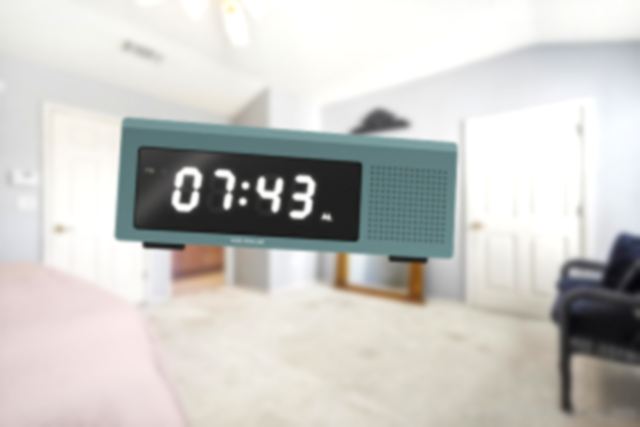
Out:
7.43
